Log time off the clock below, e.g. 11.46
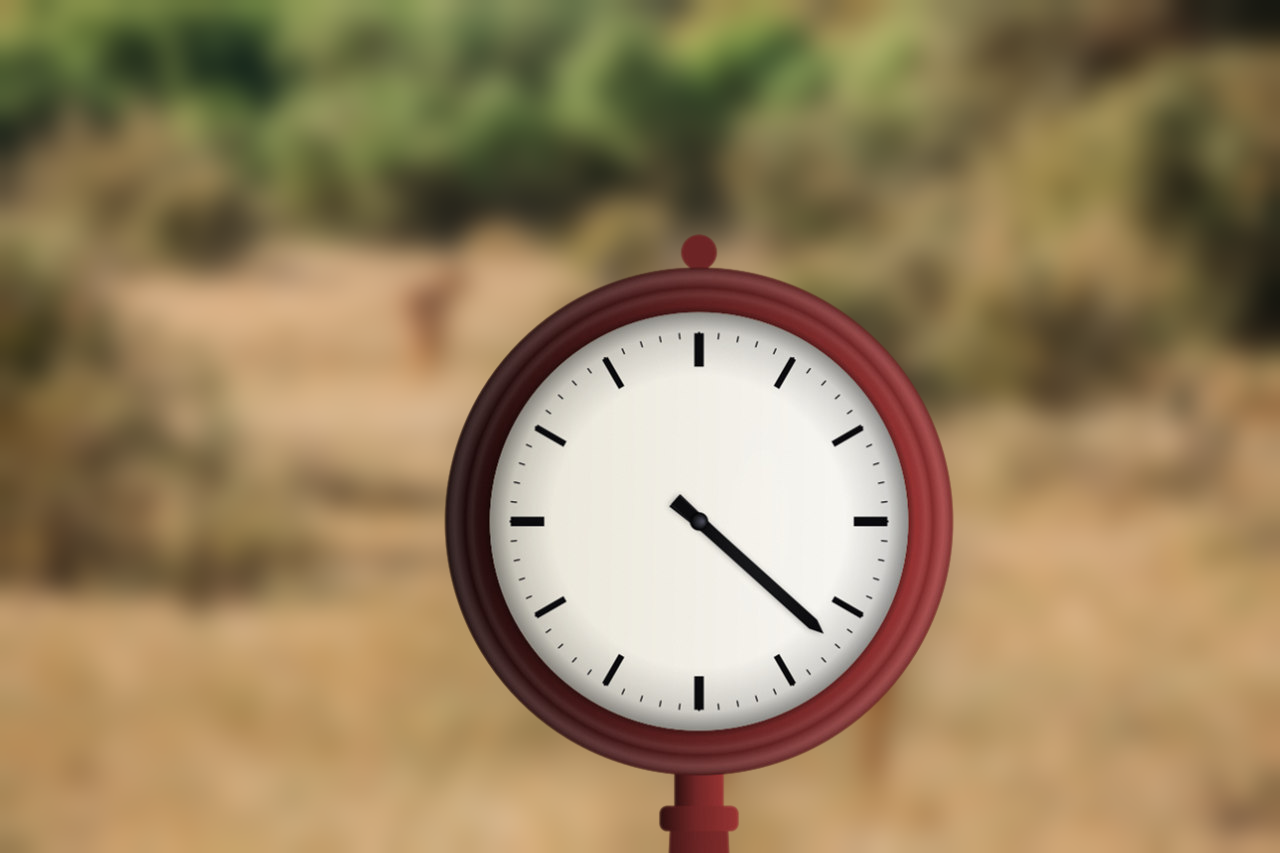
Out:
4.22
